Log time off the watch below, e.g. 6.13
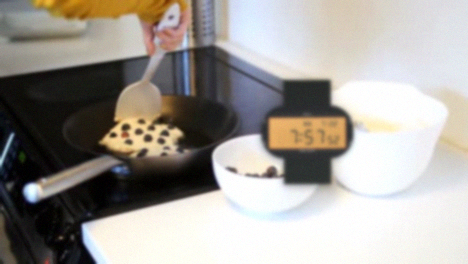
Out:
7.57
